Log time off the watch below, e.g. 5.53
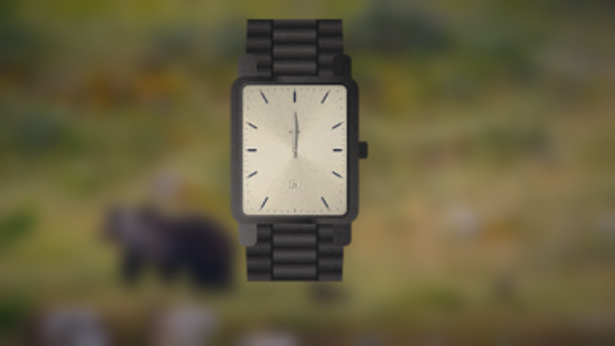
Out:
12.00
